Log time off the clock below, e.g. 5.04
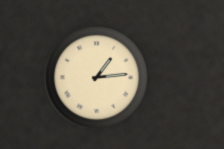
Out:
1.14
